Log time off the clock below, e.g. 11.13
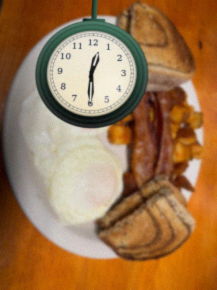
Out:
12.30
